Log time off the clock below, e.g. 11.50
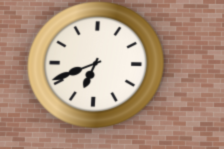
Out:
6.41
